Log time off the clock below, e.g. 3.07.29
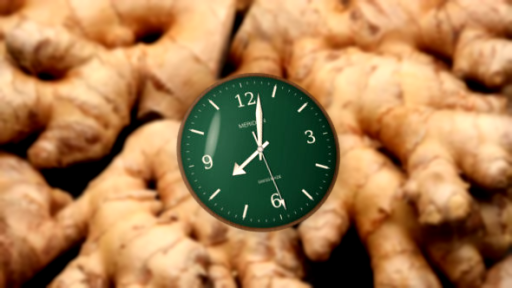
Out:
8.02.29
